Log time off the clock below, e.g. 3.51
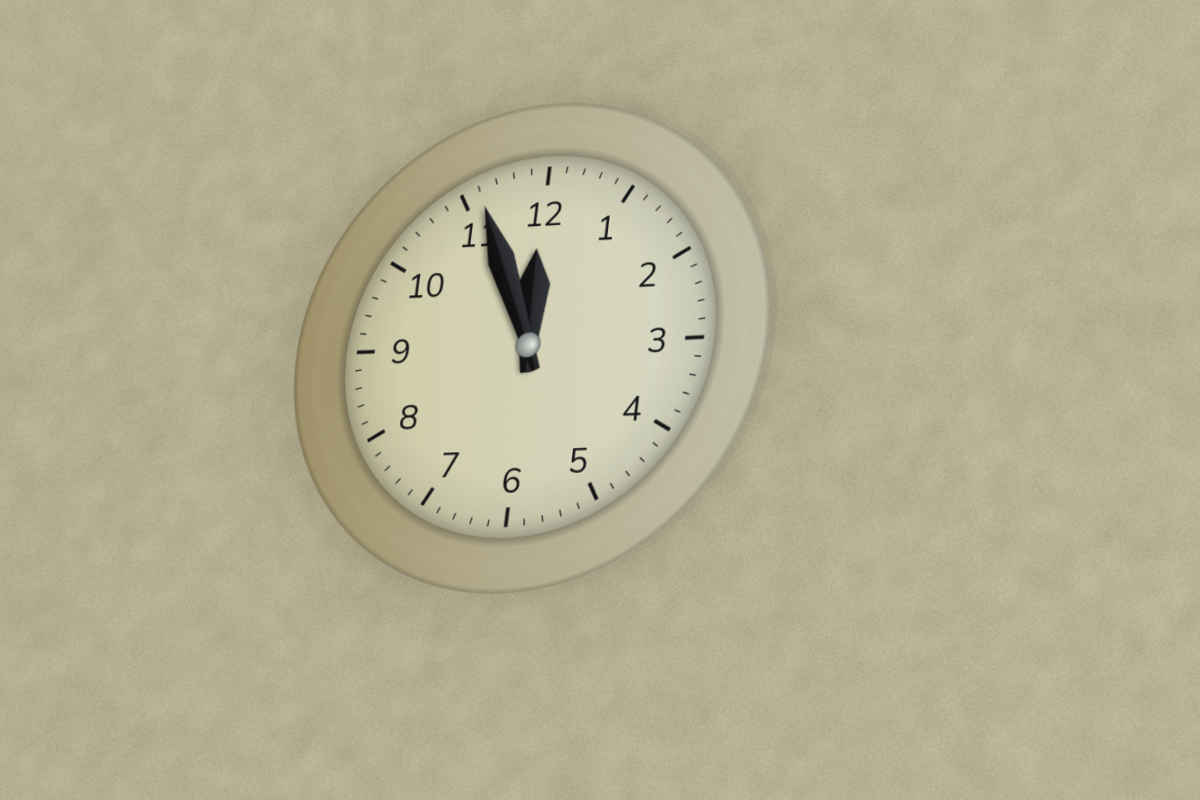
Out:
11.56
